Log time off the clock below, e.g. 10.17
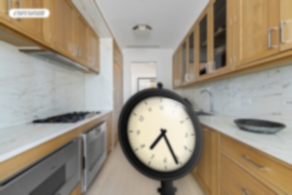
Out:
7.26
